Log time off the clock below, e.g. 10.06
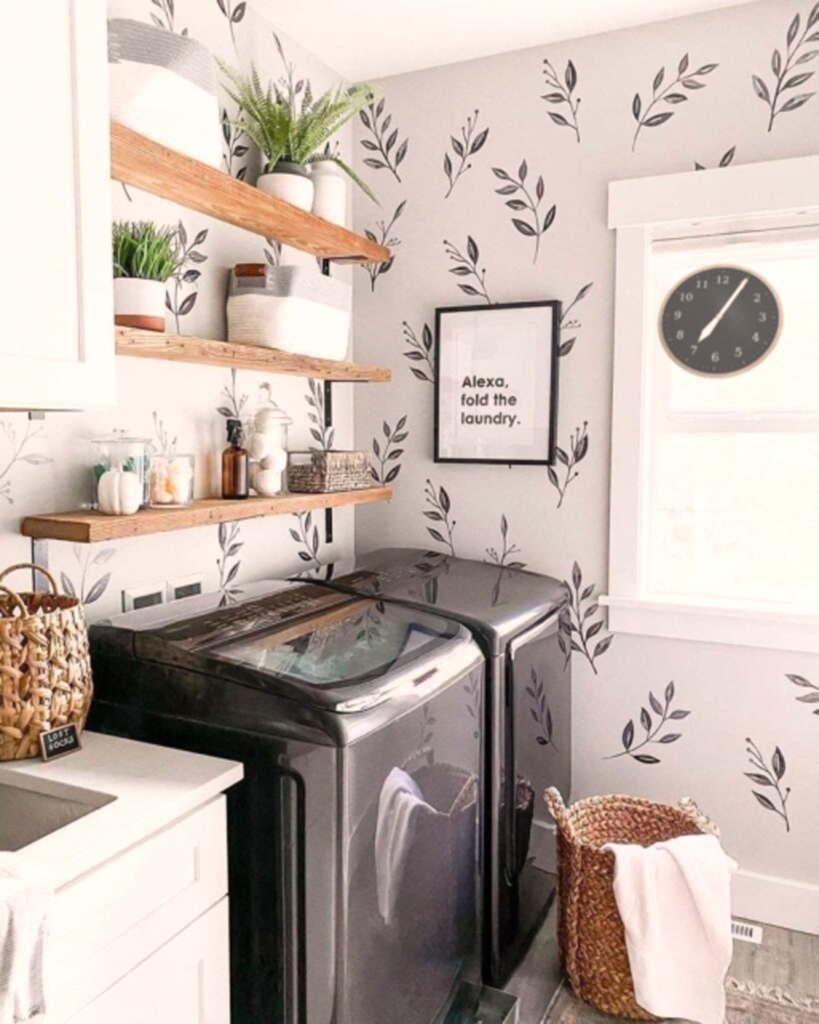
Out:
7.05
